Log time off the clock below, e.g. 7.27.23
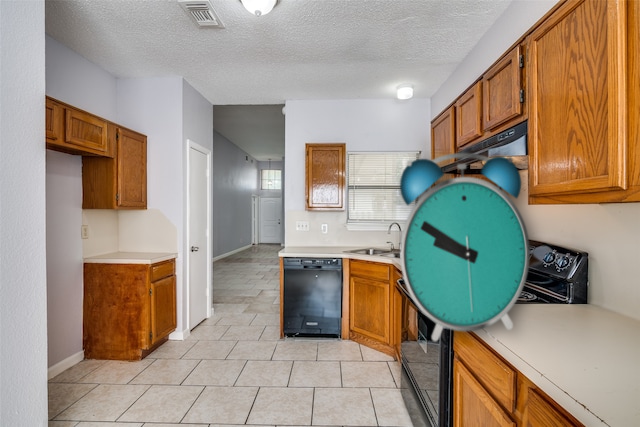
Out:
9.50.30
